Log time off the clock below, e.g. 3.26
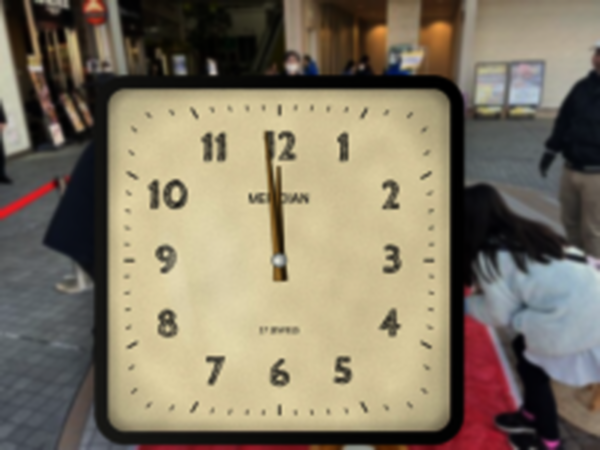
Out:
11.59
